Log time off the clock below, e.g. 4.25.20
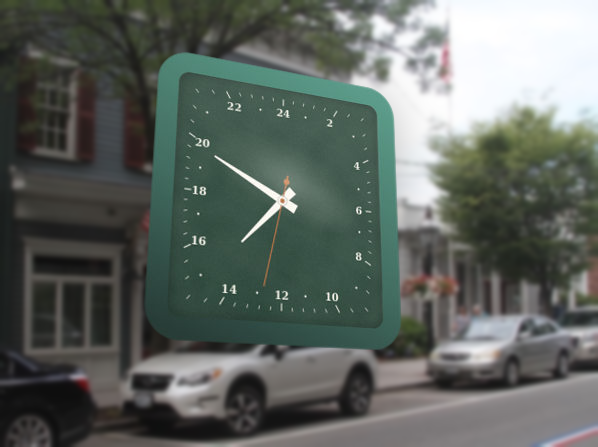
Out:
14.49.32
